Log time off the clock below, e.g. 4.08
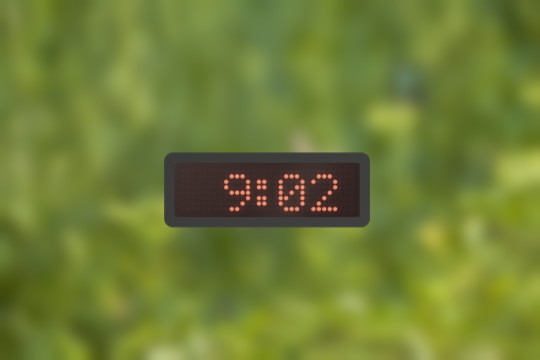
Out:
9.02
